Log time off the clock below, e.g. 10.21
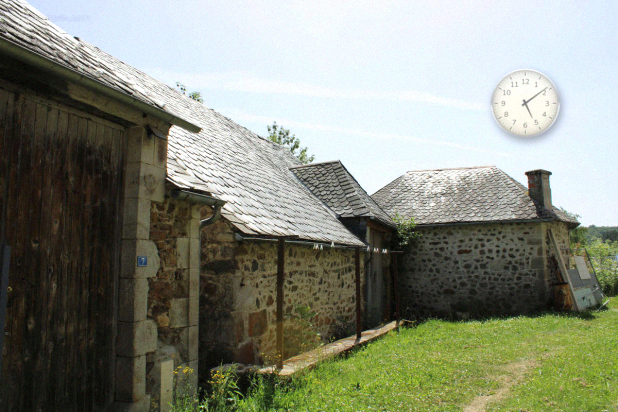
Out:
5.09
